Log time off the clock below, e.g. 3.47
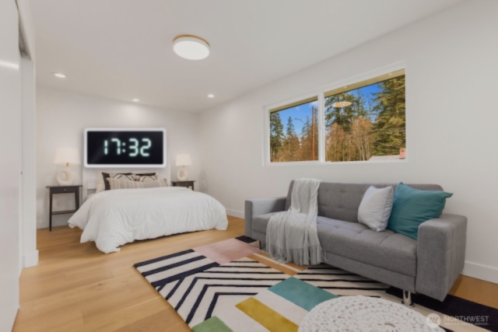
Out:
17.32
